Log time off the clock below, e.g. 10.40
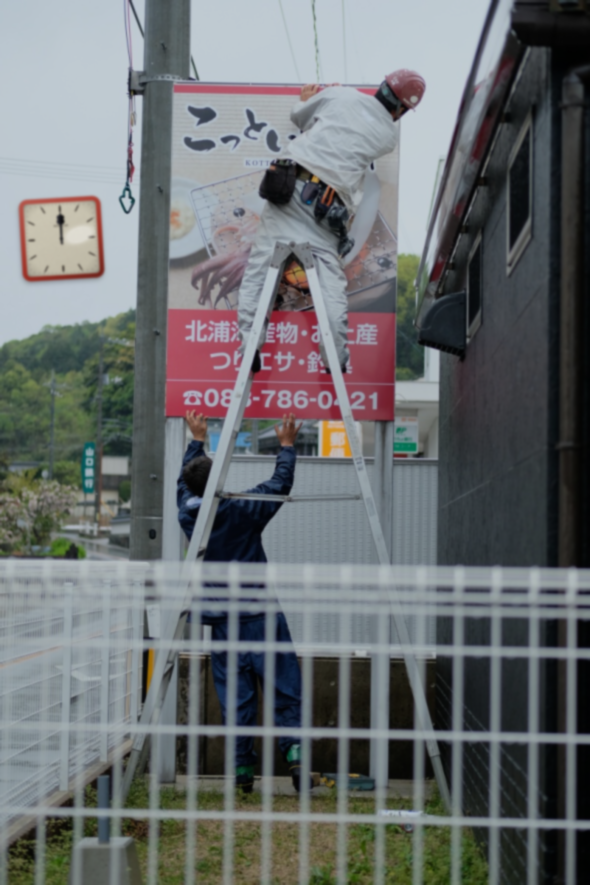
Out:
12.00
